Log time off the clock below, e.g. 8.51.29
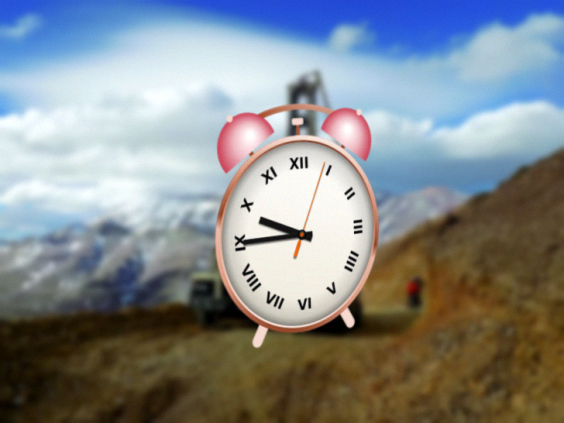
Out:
9.45.04
